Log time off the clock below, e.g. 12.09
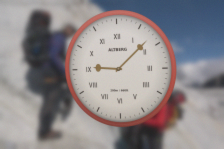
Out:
9.08
